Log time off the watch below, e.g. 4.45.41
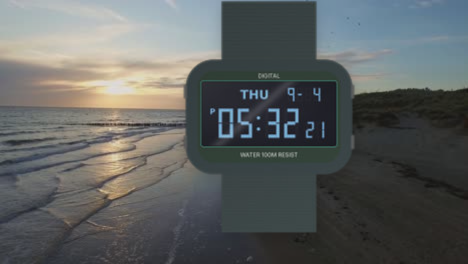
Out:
5.32.21
